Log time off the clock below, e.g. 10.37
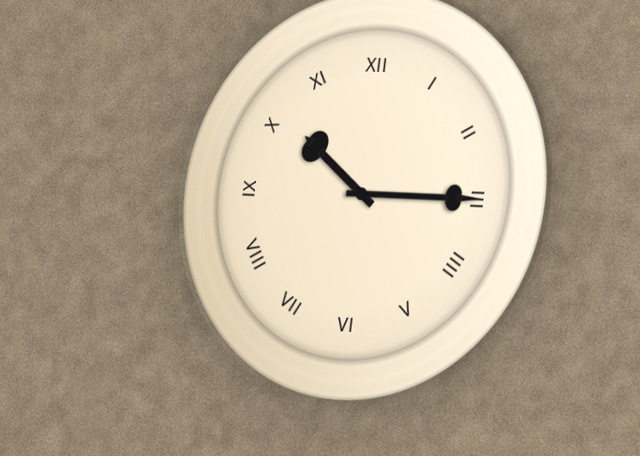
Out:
10.15
